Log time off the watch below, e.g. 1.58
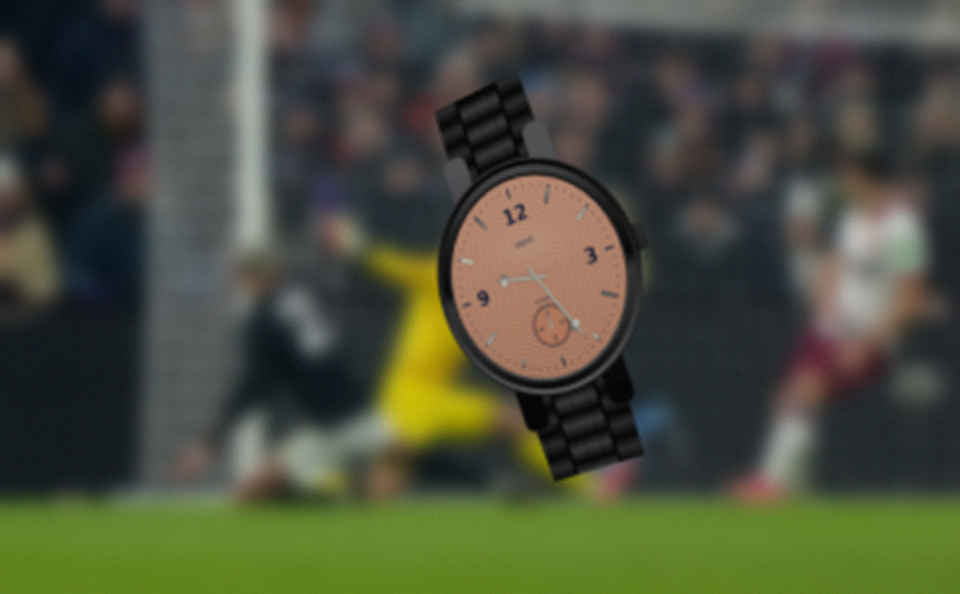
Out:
9.26
